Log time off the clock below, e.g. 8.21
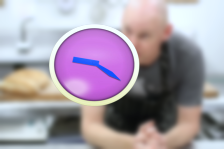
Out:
9.21
